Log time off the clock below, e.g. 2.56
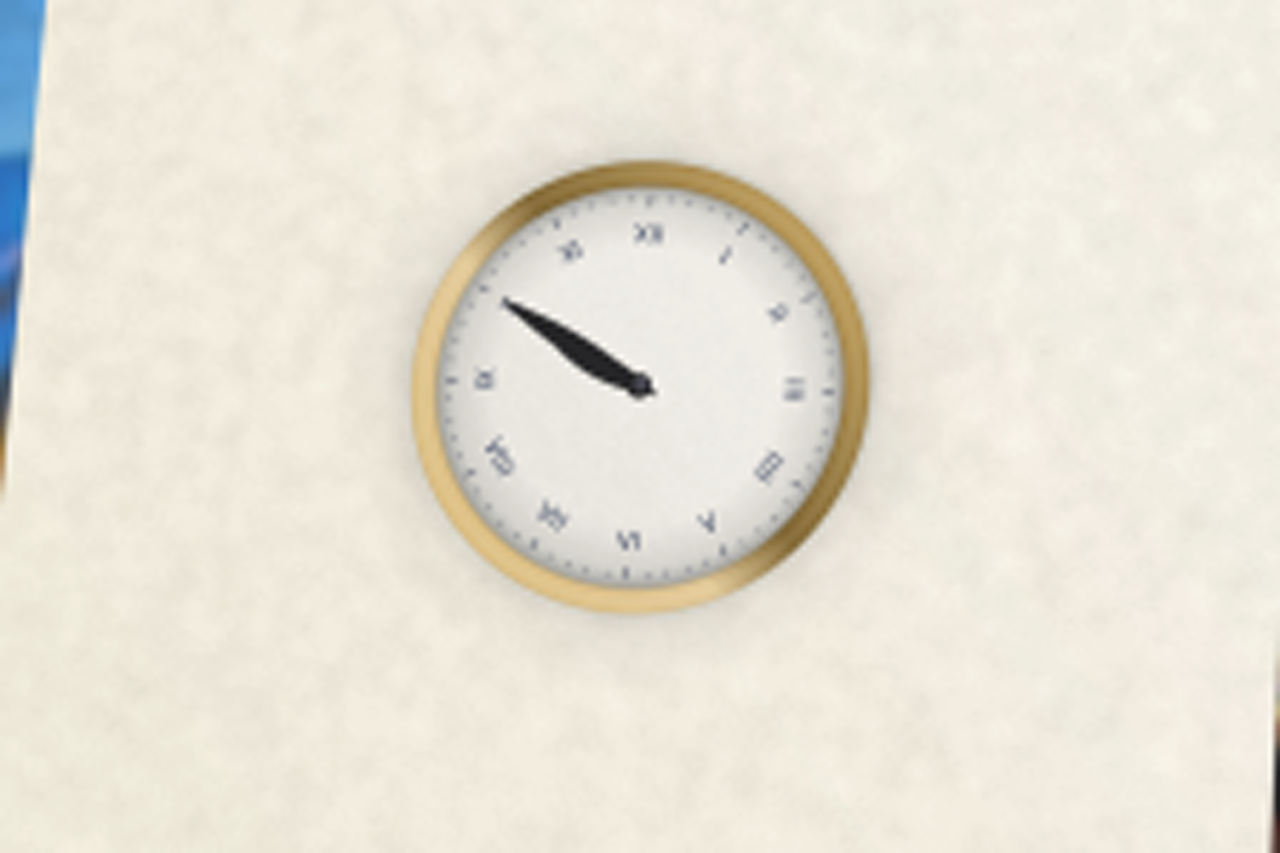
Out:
9.50
